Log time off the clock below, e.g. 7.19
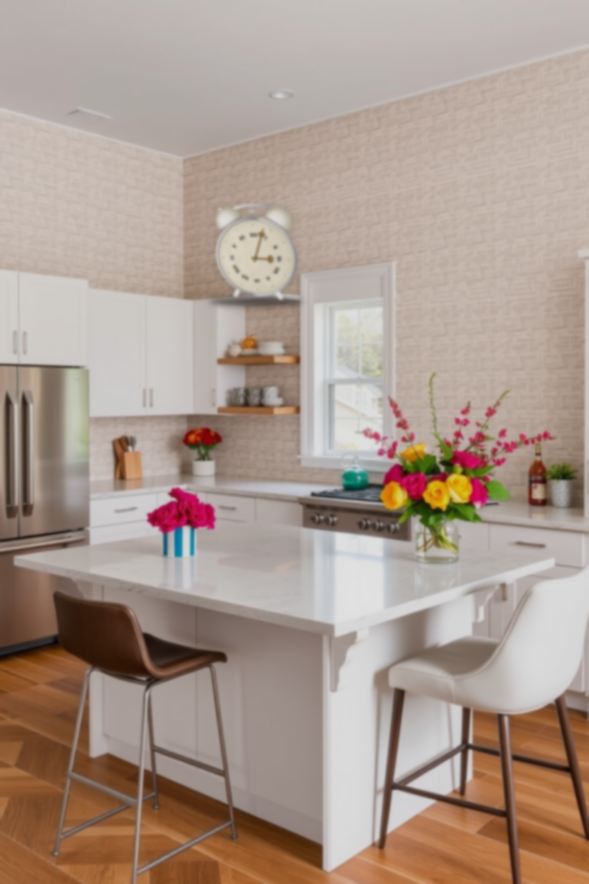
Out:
3.03
